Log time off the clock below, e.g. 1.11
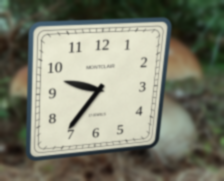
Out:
9.36
